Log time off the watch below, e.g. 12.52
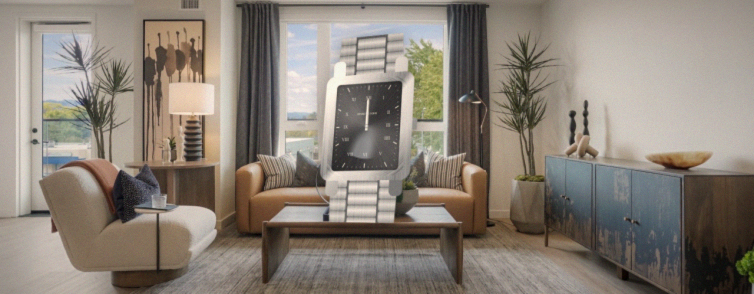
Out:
12.00
